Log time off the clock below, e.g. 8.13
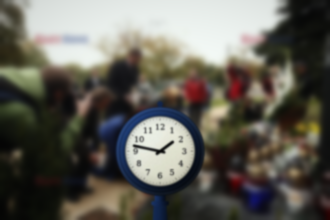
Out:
1.47
